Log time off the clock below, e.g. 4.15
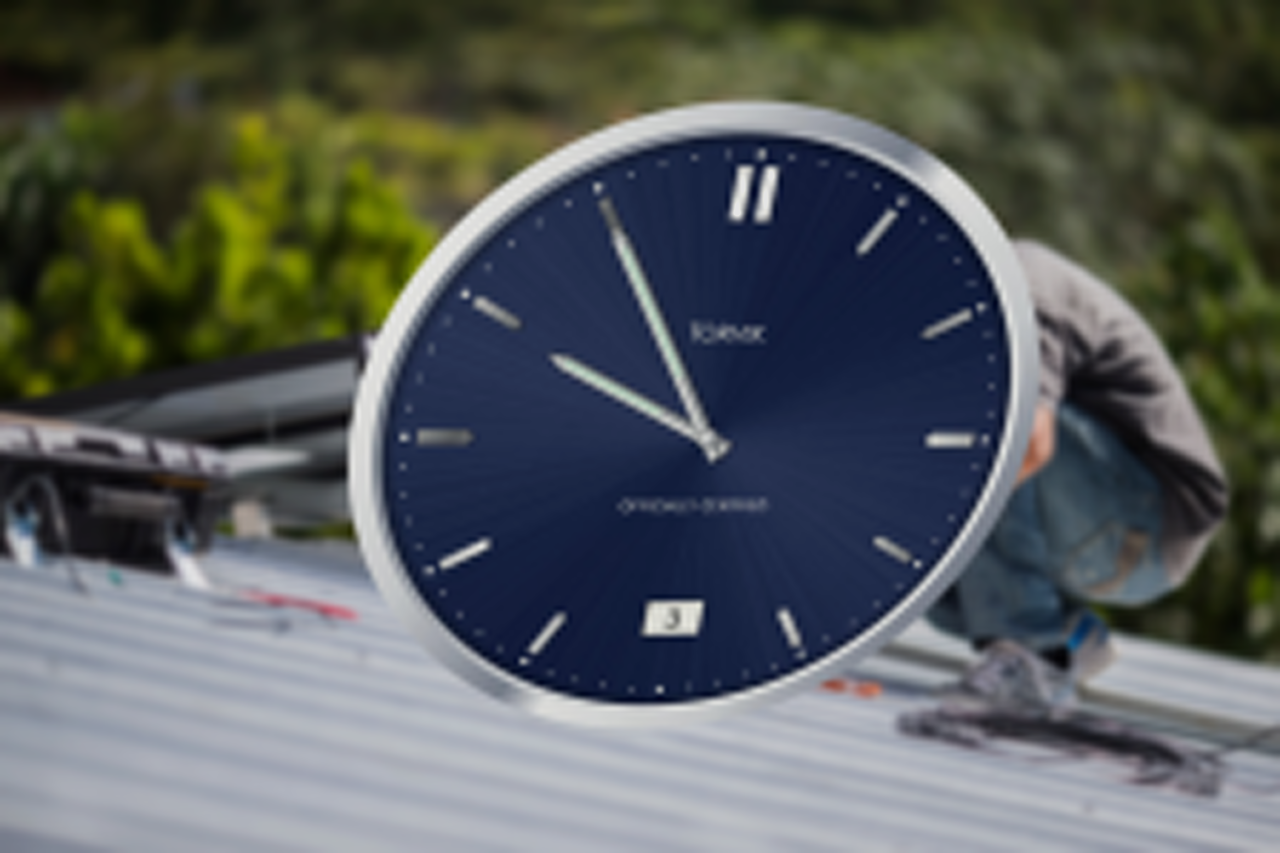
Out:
9.55
